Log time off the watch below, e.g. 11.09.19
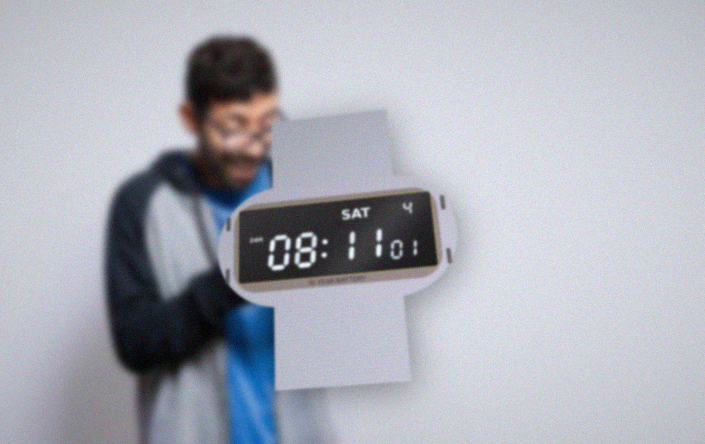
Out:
8.11.01
